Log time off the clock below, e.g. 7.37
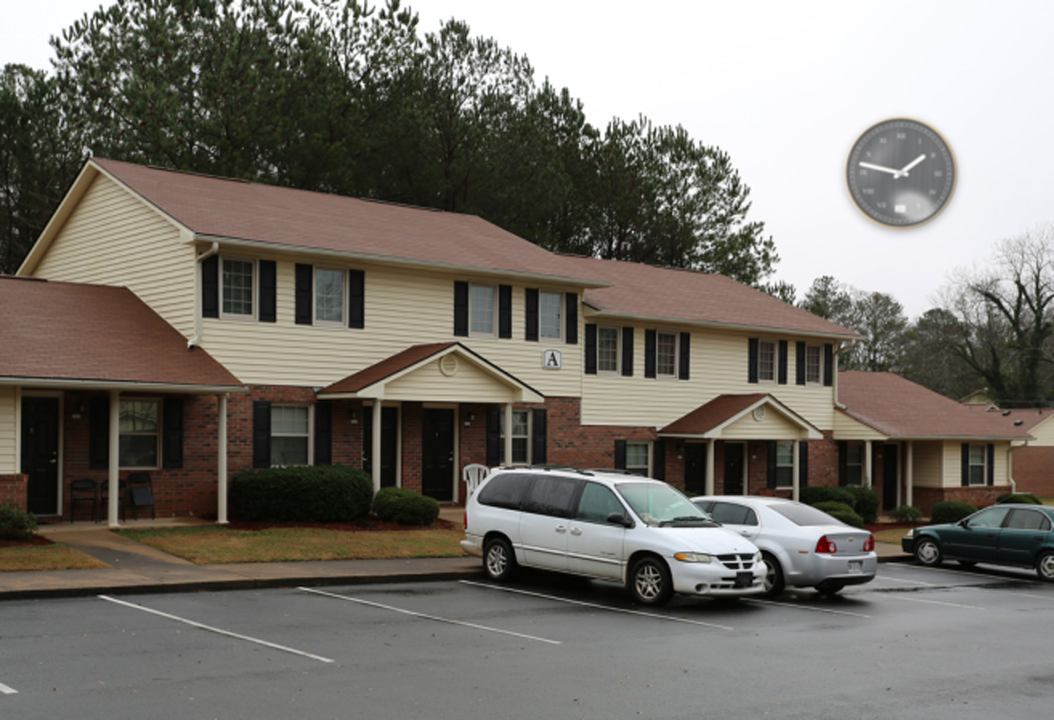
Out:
1.47
